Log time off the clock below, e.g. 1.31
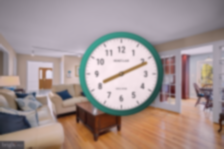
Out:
8.11
